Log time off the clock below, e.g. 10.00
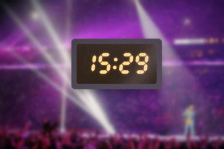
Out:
15.29
